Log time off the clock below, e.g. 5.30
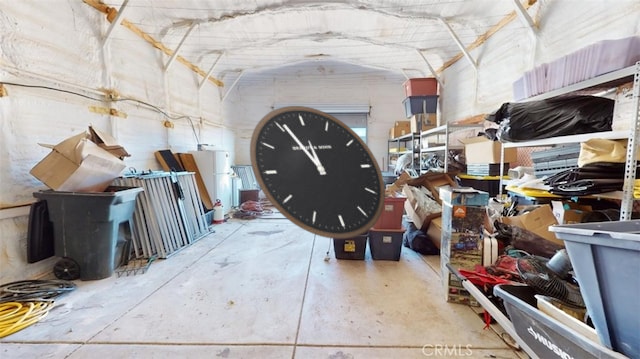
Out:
11.56
